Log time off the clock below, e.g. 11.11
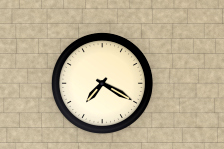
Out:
7.20
